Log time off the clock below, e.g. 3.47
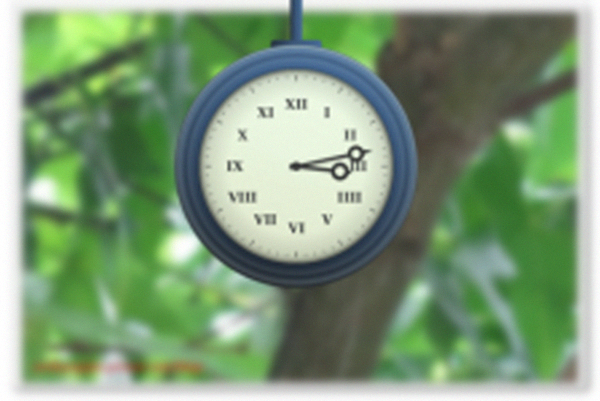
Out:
3.13
